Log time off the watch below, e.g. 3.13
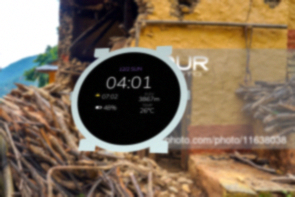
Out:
4.01
